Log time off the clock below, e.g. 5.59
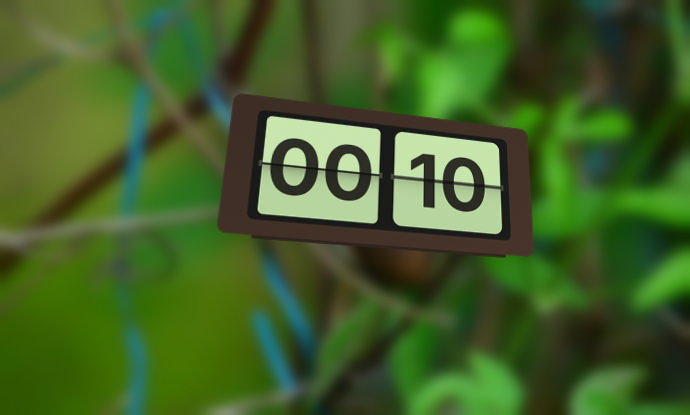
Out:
0.10
